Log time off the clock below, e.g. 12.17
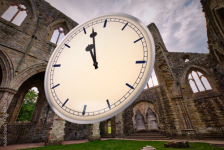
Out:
10.57
